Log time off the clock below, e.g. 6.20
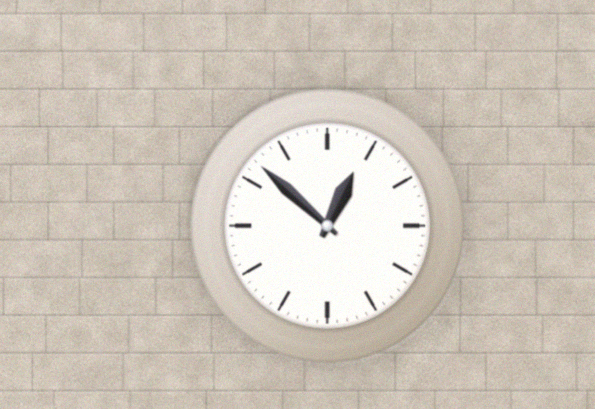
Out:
12.52
